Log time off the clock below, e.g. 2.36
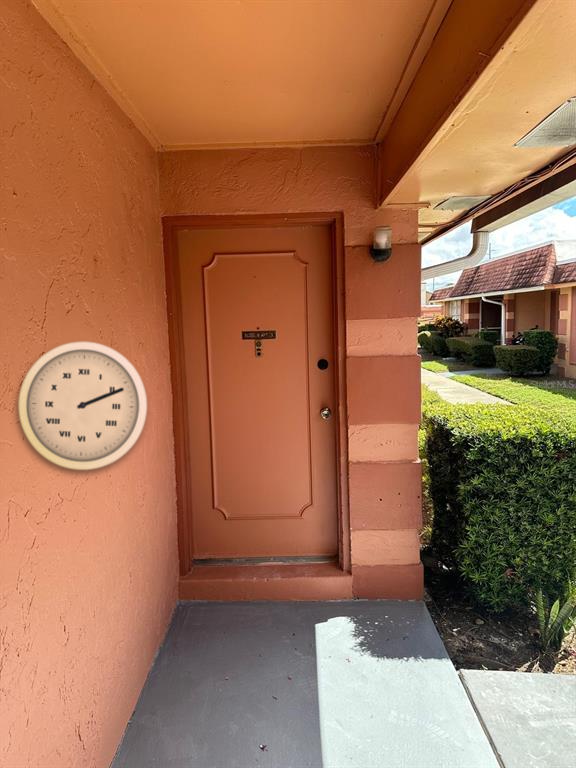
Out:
2.11
